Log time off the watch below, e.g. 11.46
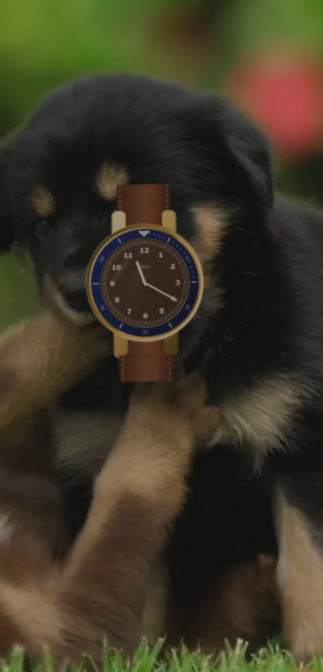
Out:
11.20
